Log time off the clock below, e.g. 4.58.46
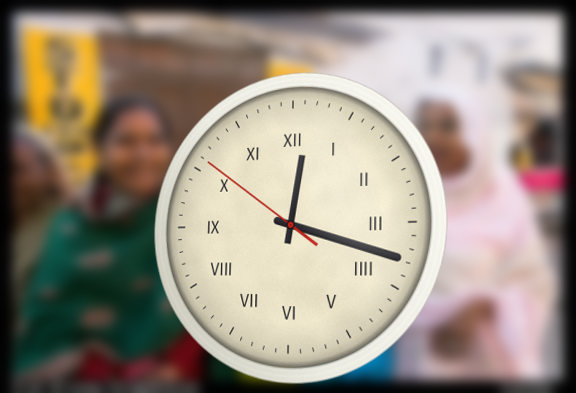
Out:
12.17.51
